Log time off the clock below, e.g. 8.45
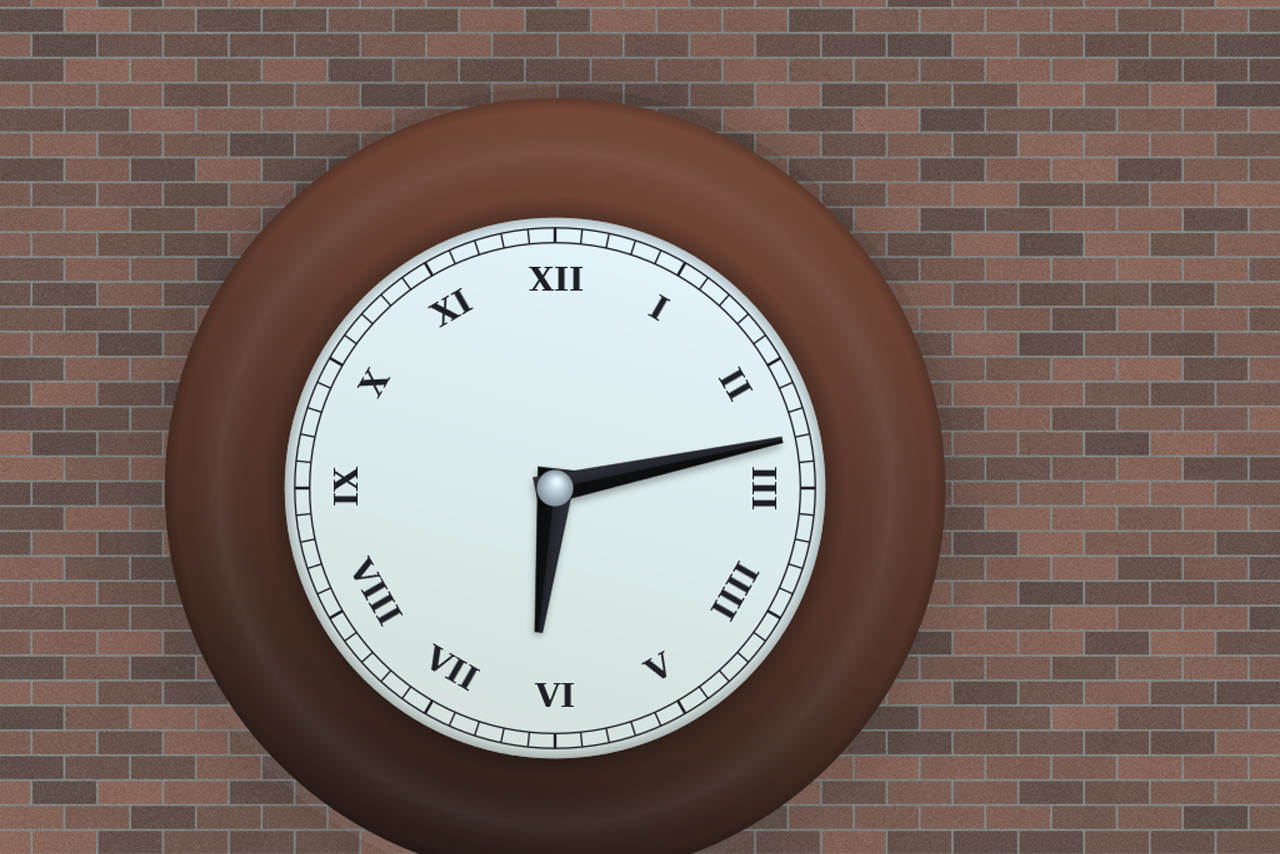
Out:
6.13
